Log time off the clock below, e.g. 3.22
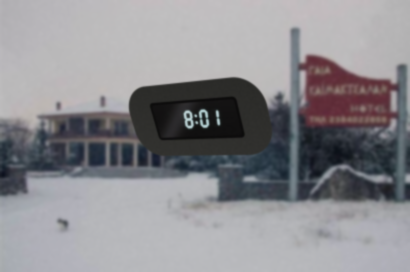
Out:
8.01
